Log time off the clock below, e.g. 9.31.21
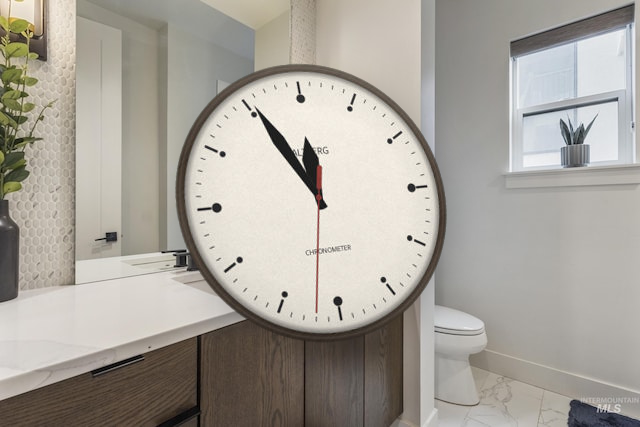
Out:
11.55.32
